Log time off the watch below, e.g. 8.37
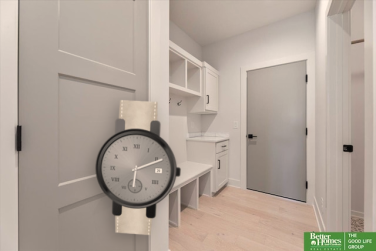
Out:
6.11
